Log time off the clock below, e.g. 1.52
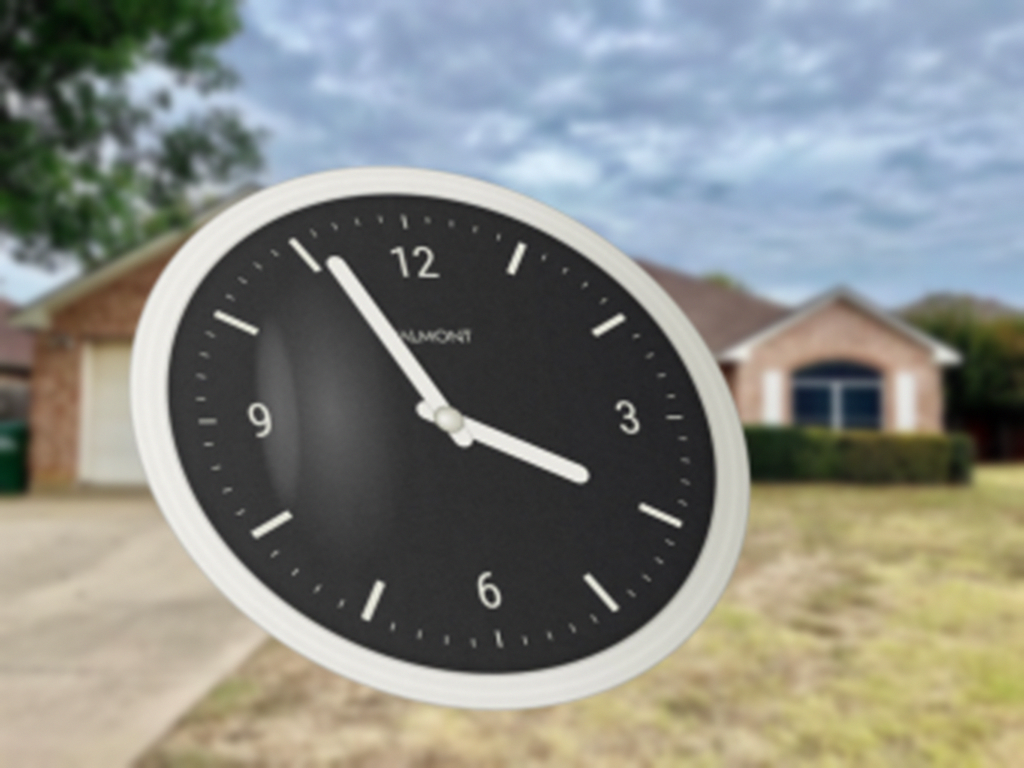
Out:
3.56
